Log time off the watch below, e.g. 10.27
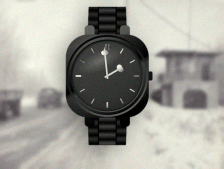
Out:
1.59
